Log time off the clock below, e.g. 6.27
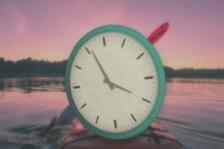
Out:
3.56
